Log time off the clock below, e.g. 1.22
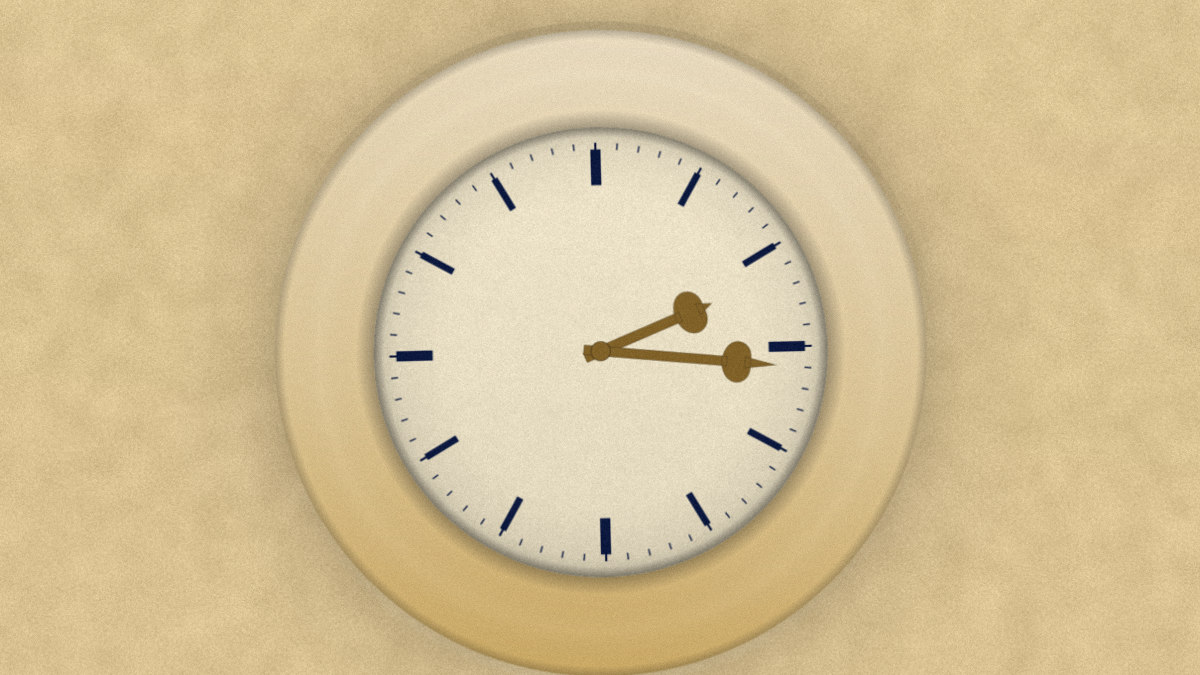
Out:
2.16
